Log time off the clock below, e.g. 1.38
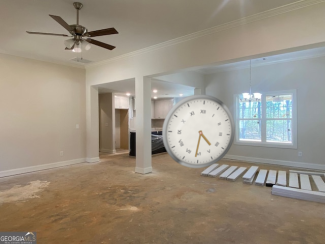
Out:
4.31
